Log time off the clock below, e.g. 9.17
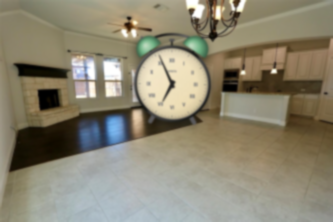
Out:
6.56
